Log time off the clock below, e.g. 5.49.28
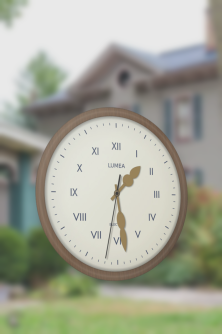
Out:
1.28.32
